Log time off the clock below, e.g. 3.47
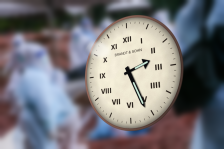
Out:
2.26
